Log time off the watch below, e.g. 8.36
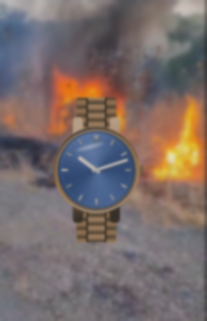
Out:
10.12
